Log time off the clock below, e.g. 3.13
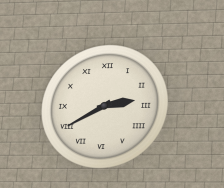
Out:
2.40
